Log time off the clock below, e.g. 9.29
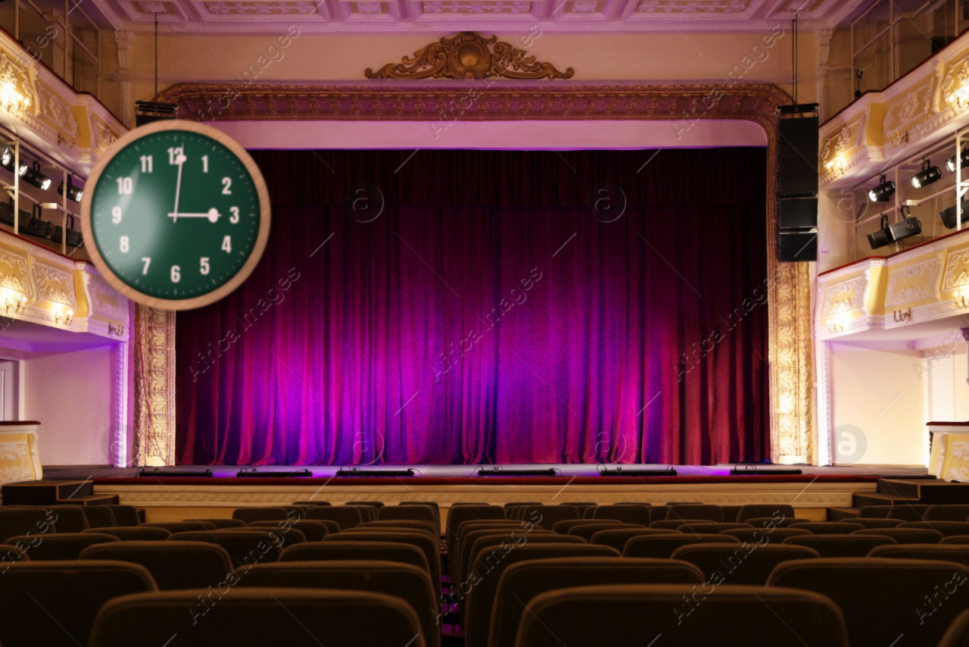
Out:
3.01
